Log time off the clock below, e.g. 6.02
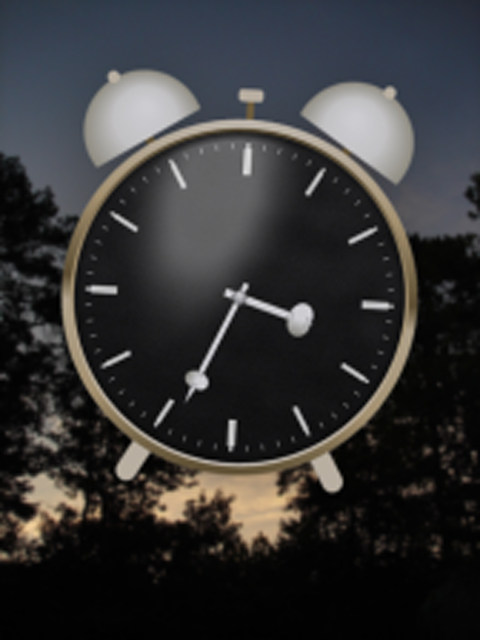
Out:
3.34
